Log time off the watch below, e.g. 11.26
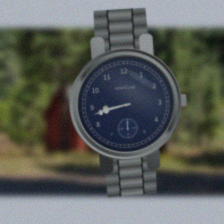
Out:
8.43
